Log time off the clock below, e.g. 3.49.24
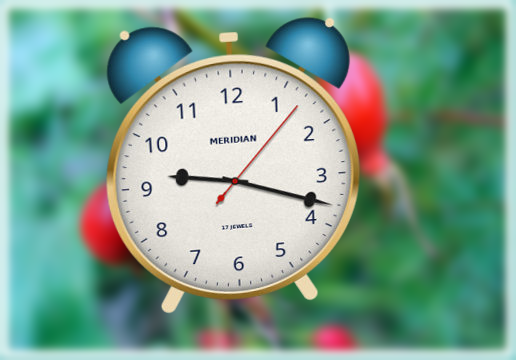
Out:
9.18.07
